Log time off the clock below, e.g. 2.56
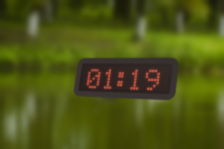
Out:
1.19
